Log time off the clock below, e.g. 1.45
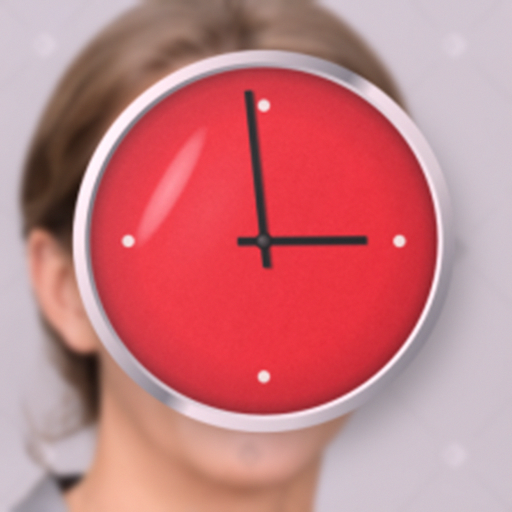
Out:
2.59
